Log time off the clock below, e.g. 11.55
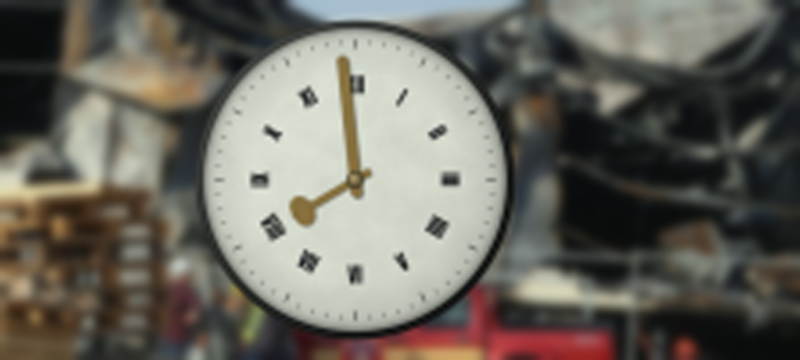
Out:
7.59
